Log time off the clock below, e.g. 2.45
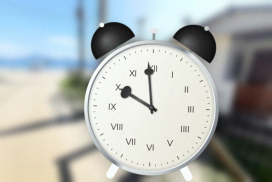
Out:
9.59
